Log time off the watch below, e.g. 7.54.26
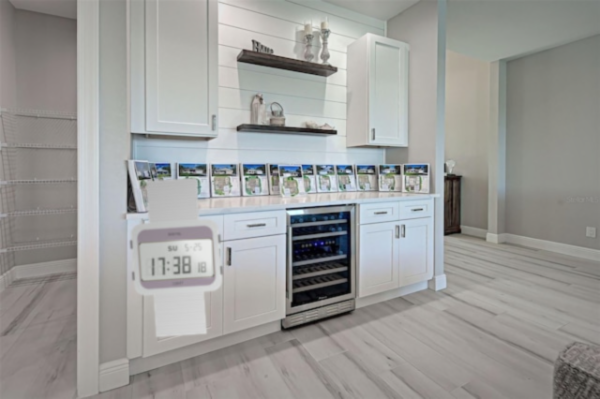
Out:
17.38.18
